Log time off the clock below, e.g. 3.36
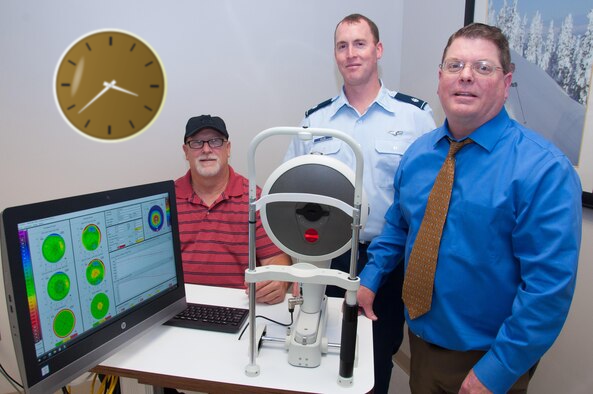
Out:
3.38
